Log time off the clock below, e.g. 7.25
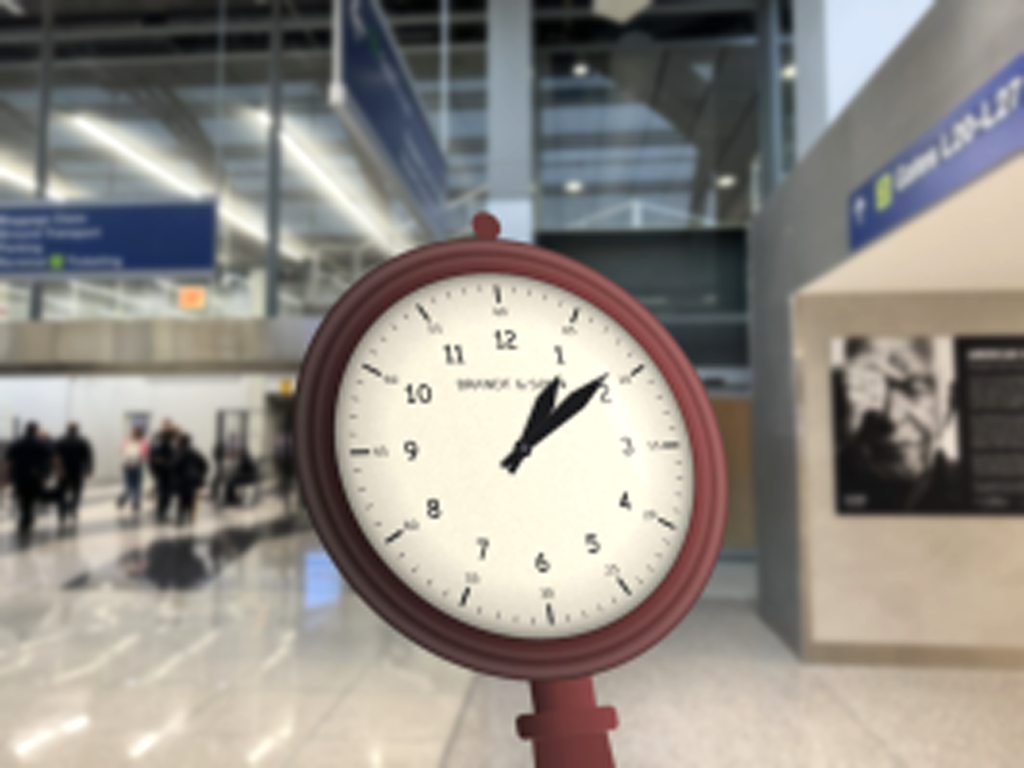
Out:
1.09
